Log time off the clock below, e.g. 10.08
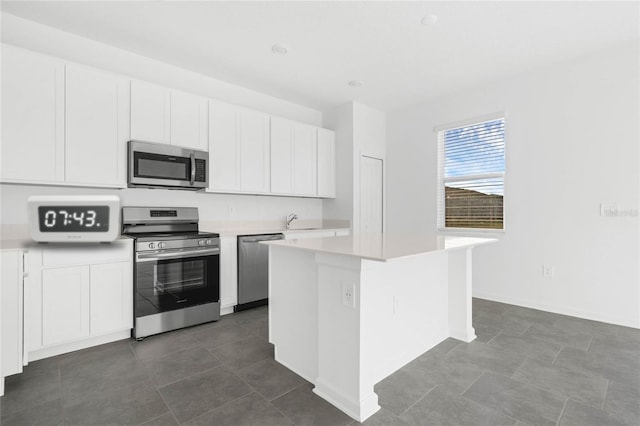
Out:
7.43
